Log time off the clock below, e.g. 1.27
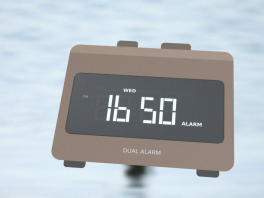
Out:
16.50
